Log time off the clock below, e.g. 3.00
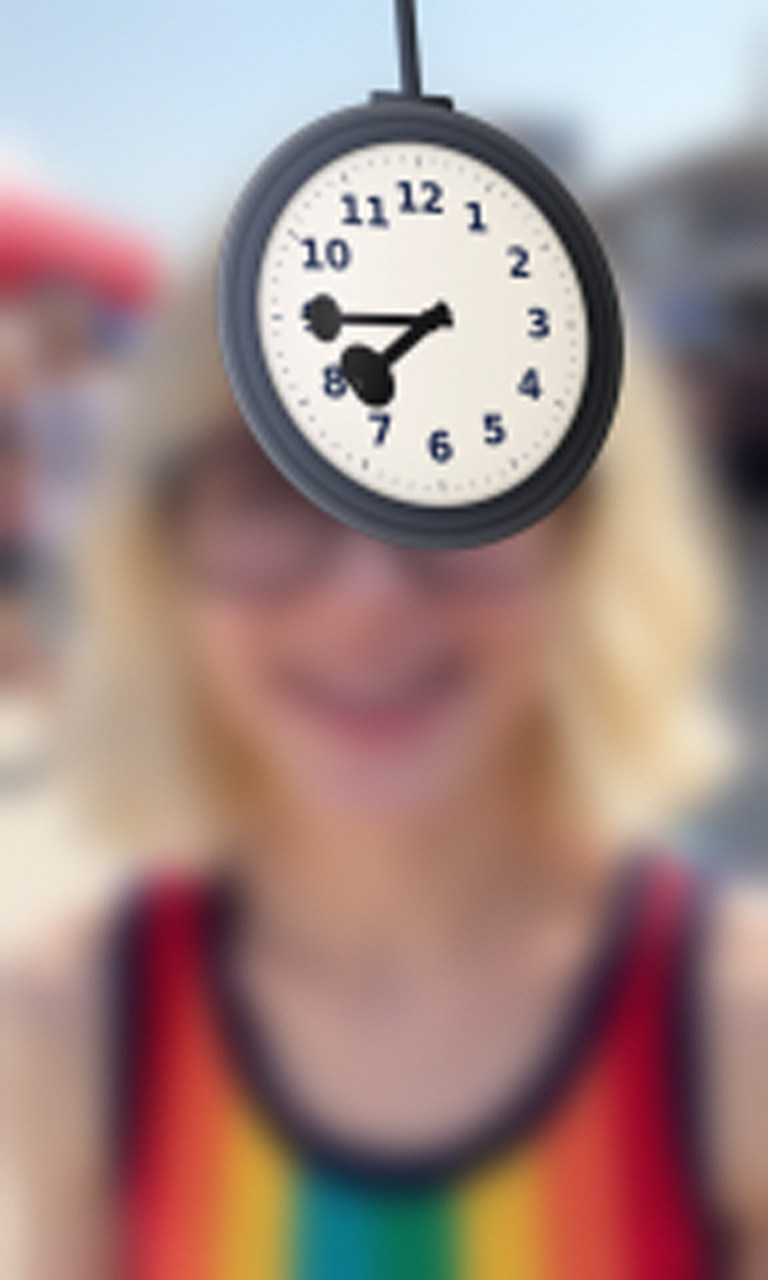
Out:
7.45
